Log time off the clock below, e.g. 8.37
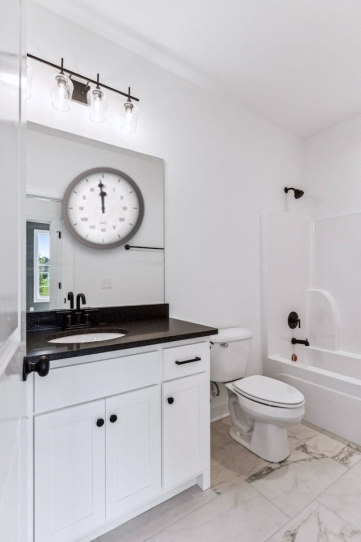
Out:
11.59
